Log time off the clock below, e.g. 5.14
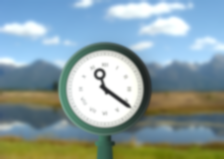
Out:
11.21
